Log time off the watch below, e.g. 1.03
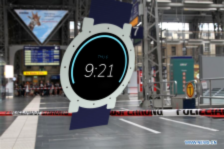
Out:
9.21
